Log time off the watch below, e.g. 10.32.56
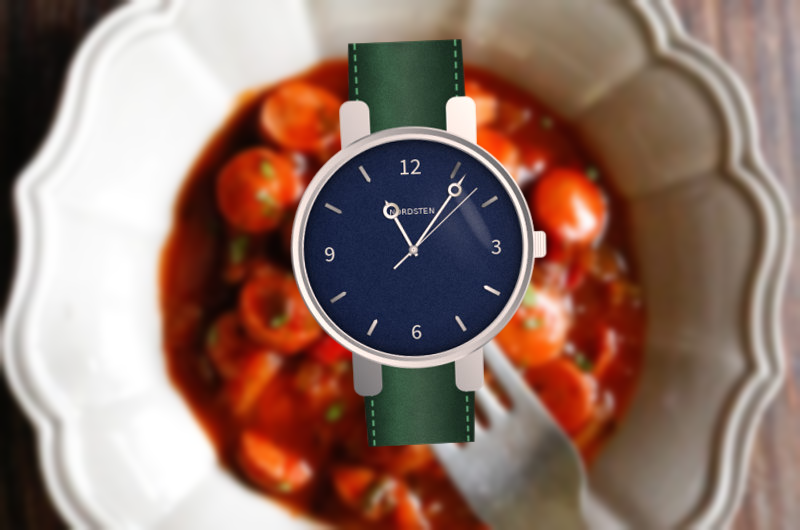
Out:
11.06.08
